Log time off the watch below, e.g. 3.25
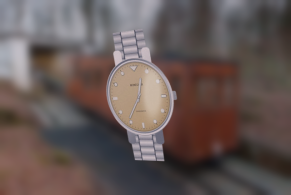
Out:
12.36
